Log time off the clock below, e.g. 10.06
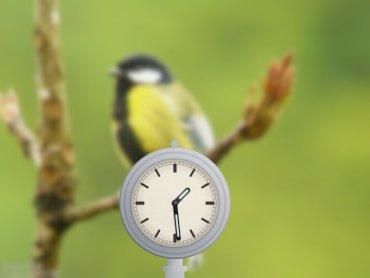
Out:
1.29
